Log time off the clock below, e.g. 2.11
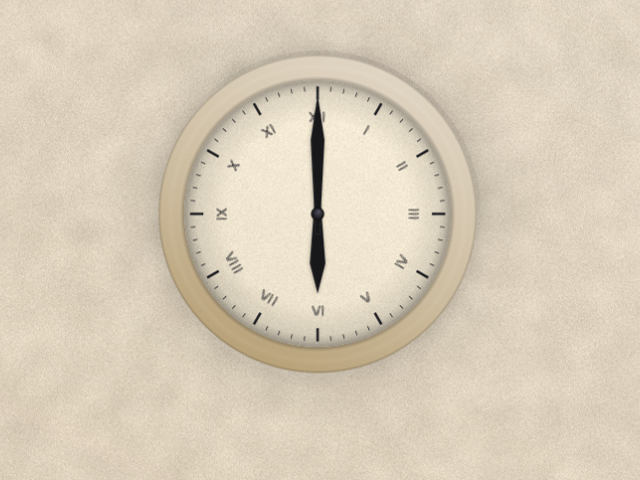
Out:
6.00
